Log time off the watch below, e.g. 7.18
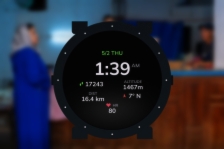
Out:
1.39
